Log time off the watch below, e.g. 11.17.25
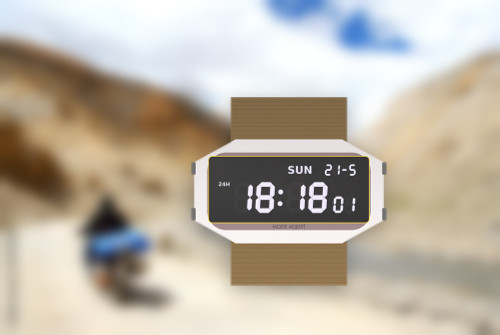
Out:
18.18.01
